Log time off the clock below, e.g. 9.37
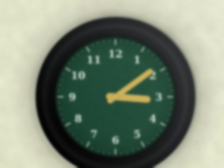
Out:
3.09
